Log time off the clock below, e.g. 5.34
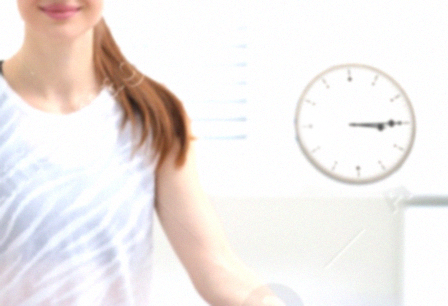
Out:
3.15
